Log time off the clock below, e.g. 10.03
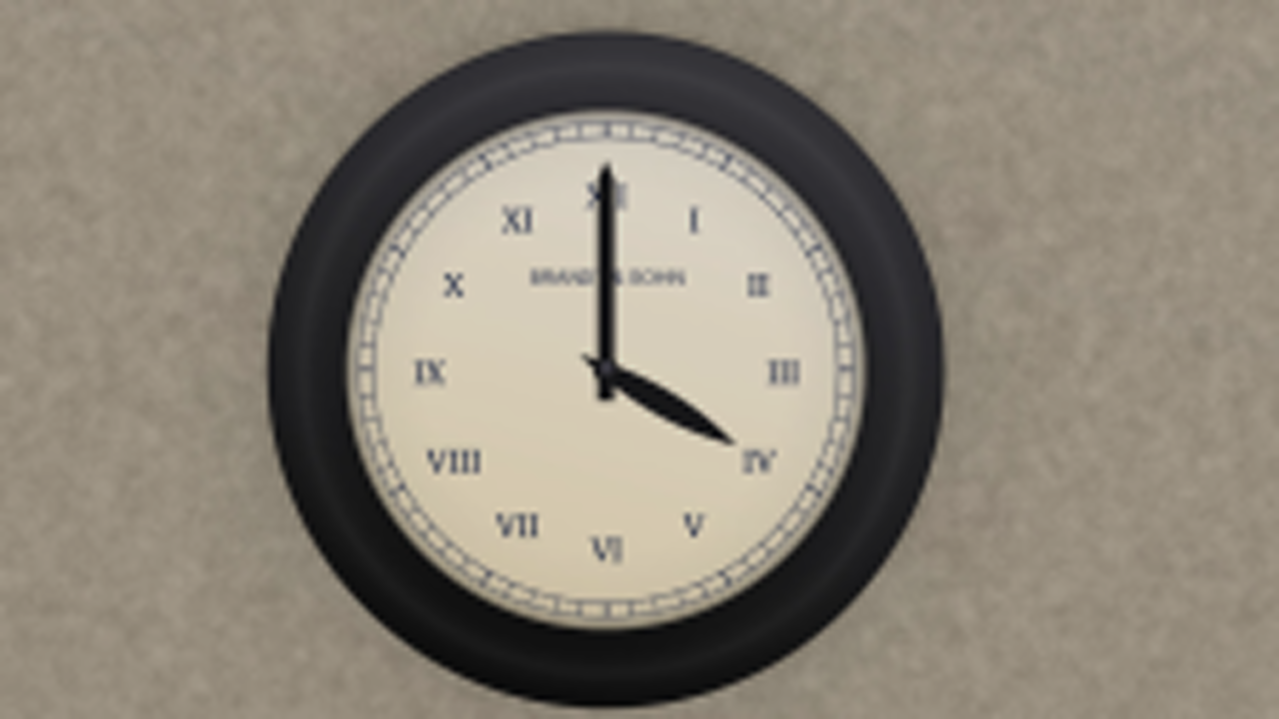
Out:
4.00
